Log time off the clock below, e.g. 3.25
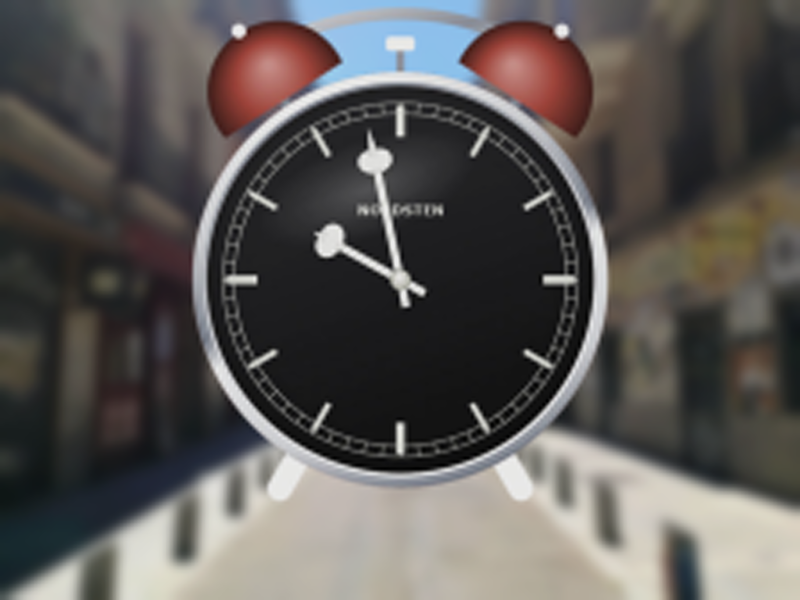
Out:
9.58
